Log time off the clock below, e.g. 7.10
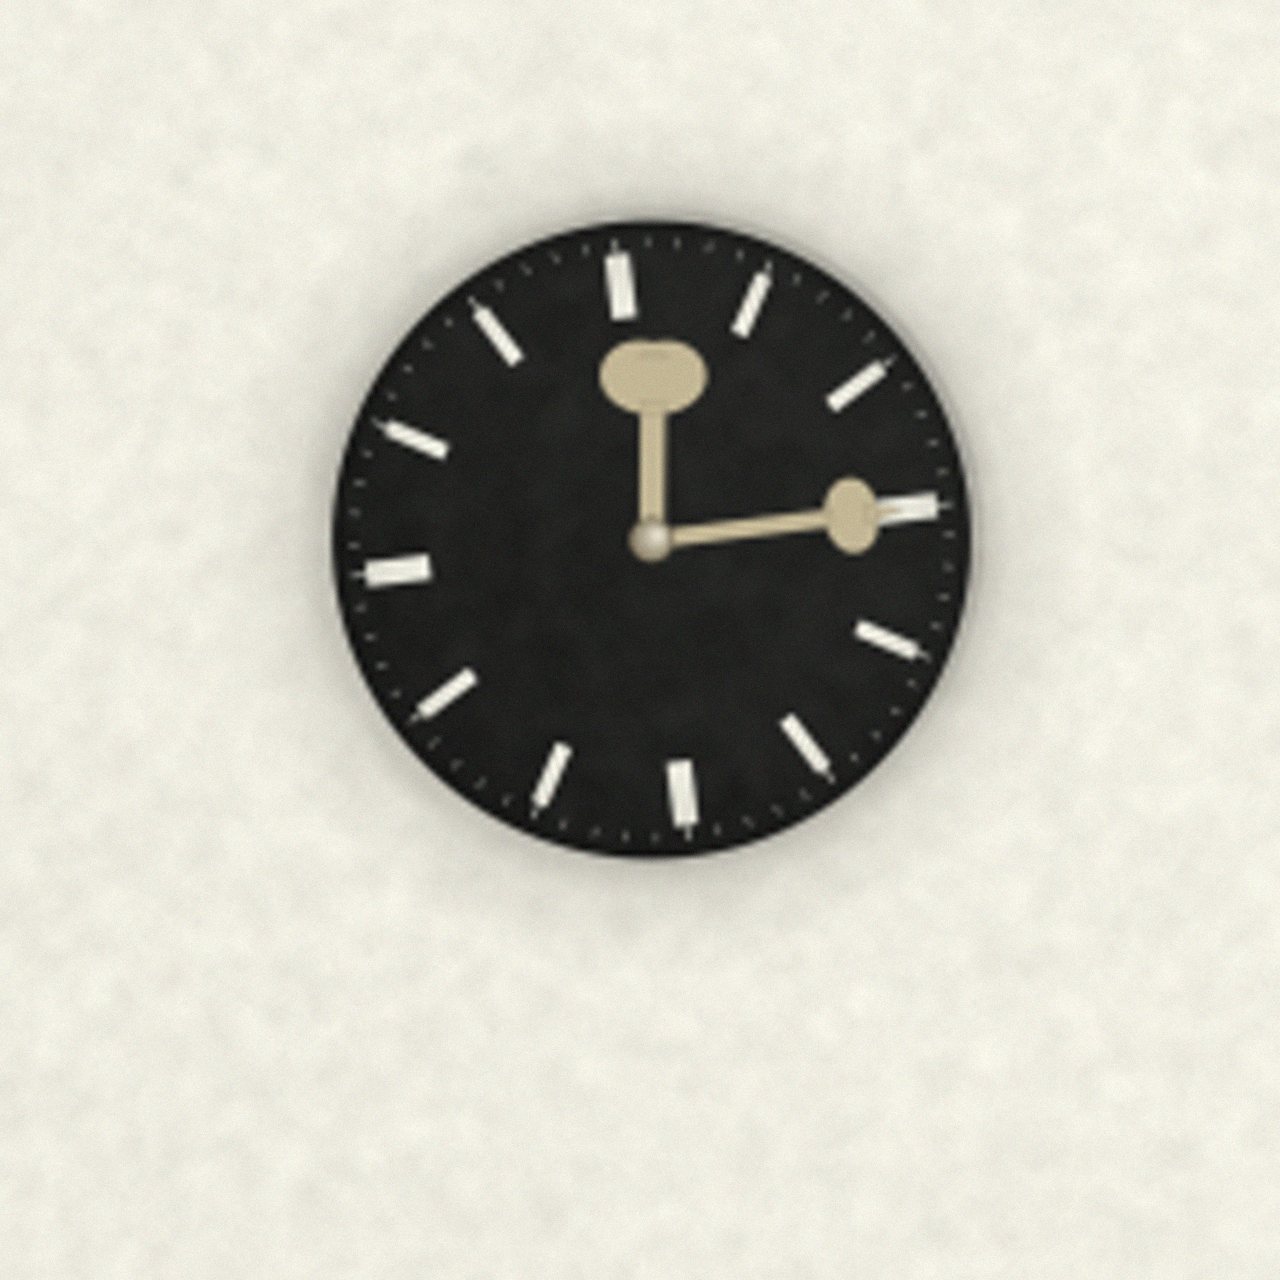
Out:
12.15
